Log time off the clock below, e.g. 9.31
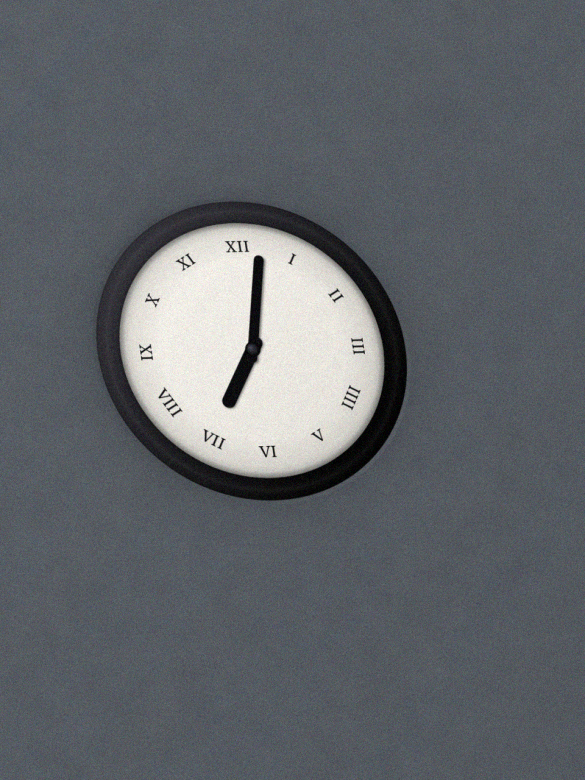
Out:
7.02
